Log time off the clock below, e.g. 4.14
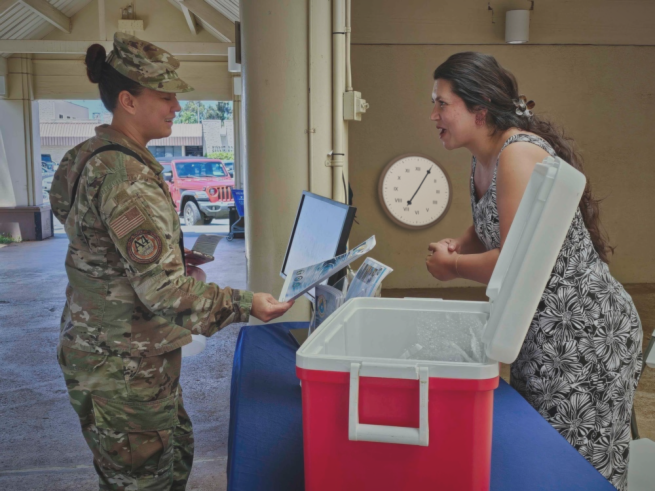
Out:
7.05
